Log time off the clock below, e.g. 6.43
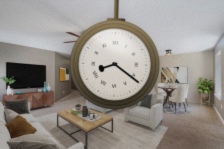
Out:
8.21
